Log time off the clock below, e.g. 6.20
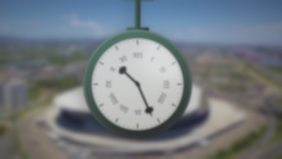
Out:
10.26
